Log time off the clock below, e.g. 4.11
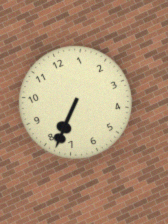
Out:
7.38
